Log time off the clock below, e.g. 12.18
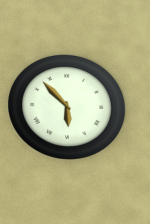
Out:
5.53
